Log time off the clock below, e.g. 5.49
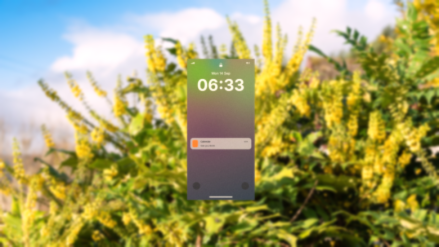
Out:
6.33
